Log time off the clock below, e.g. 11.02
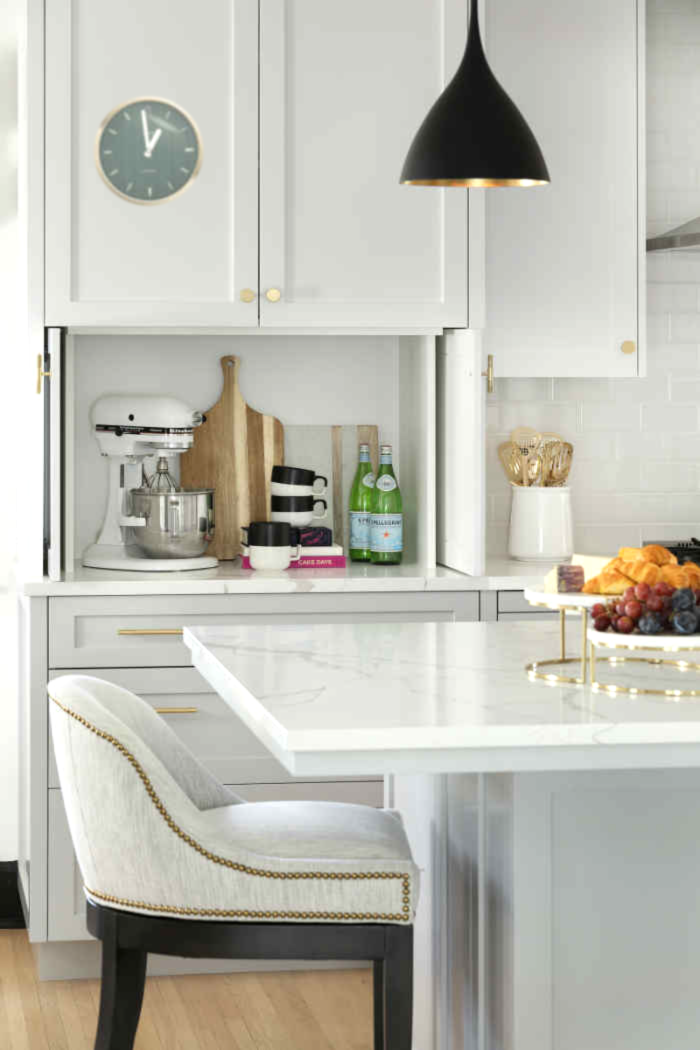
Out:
12.59
